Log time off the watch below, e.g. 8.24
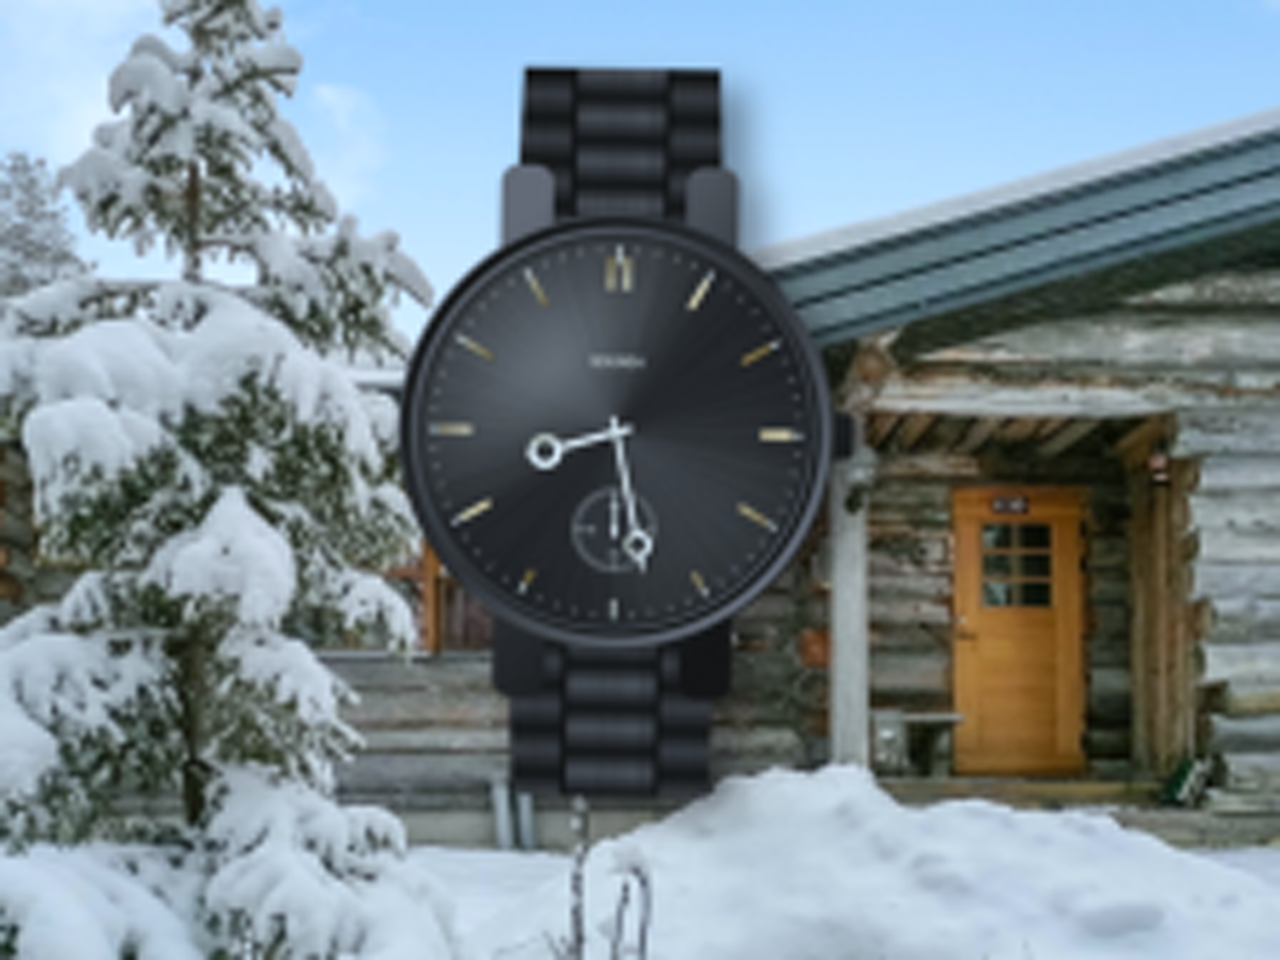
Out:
8.28
